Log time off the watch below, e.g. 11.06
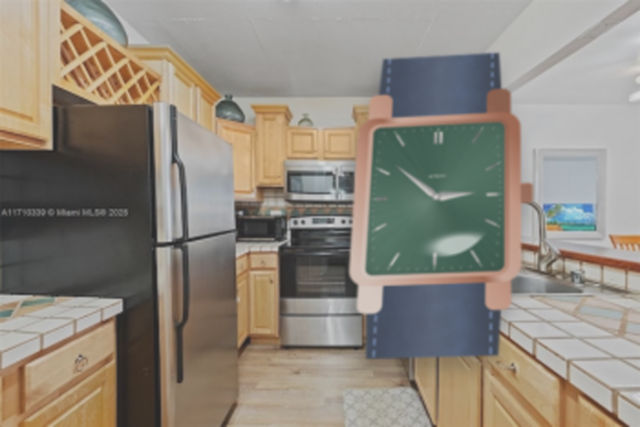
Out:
2.52
